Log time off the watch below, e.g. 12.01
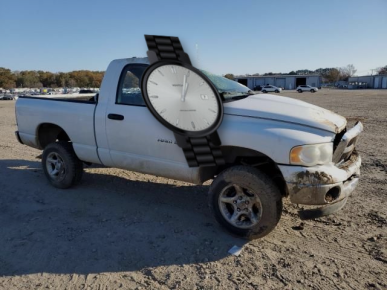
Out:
1.04
